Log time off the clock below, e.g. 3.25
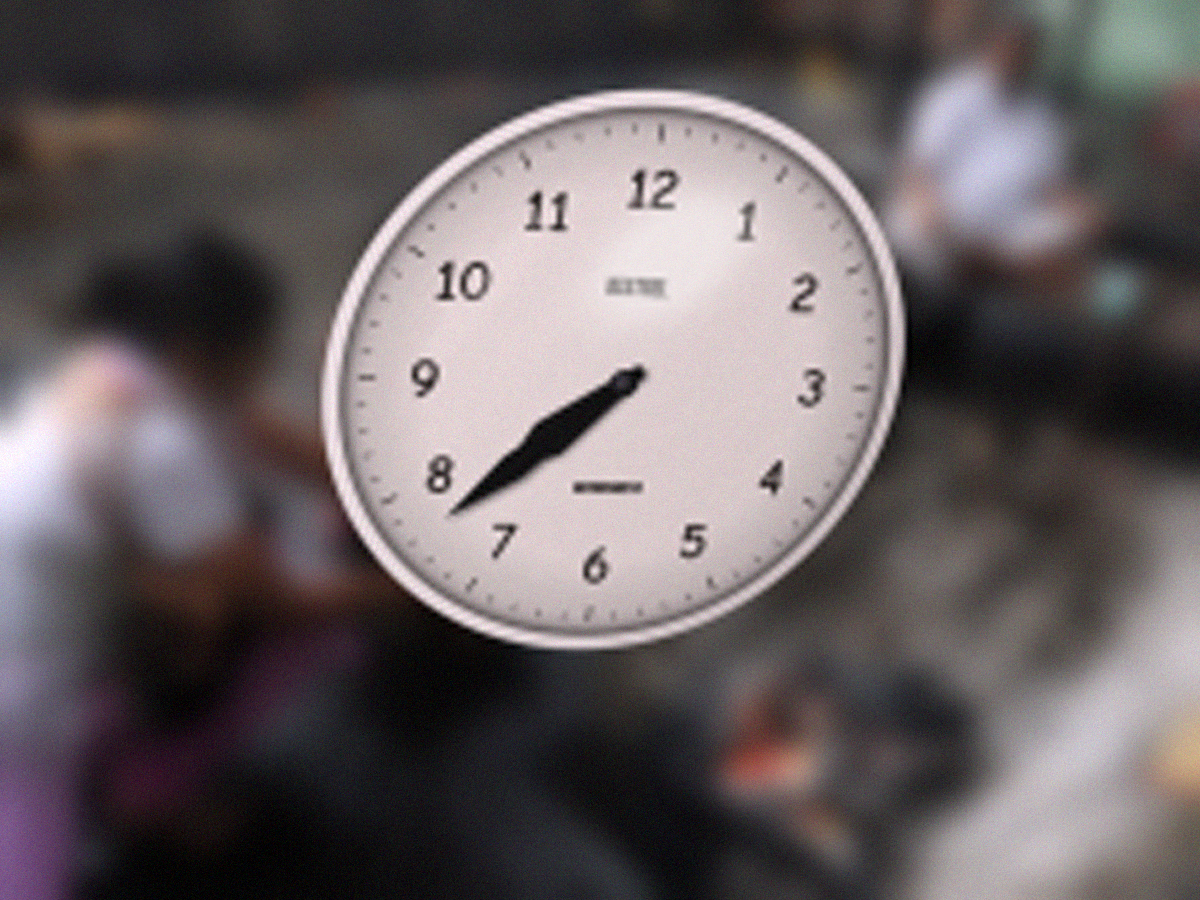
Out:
7.38
